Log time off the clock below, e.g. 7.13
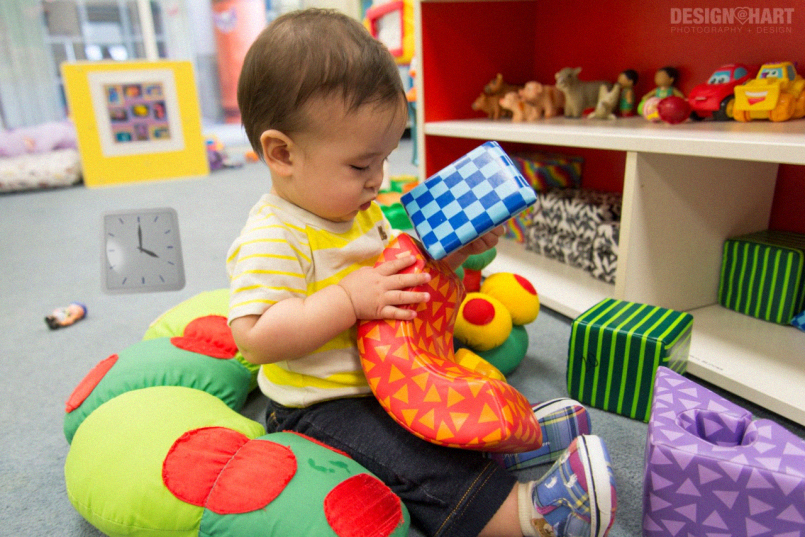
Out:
4.00
